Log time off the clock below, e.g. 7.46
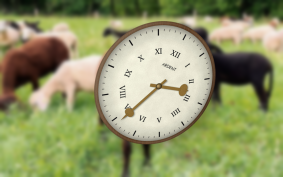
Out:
2.34
